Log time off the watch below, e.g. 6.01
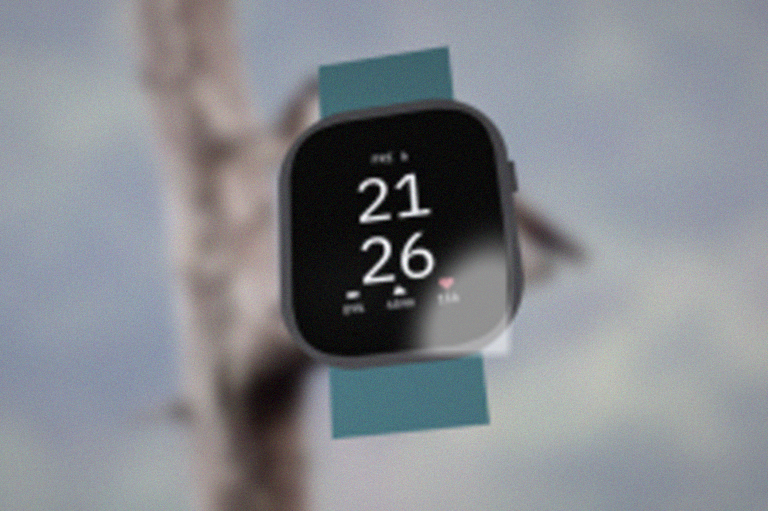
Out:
21.26
